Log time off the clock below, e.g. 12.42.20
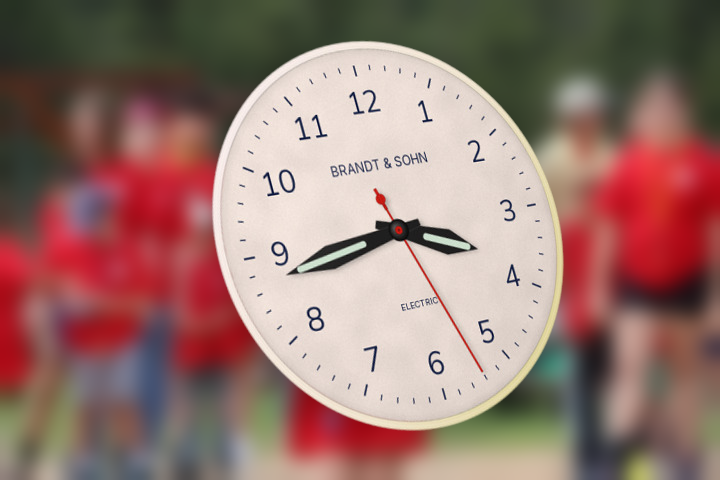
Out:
3.43.27
